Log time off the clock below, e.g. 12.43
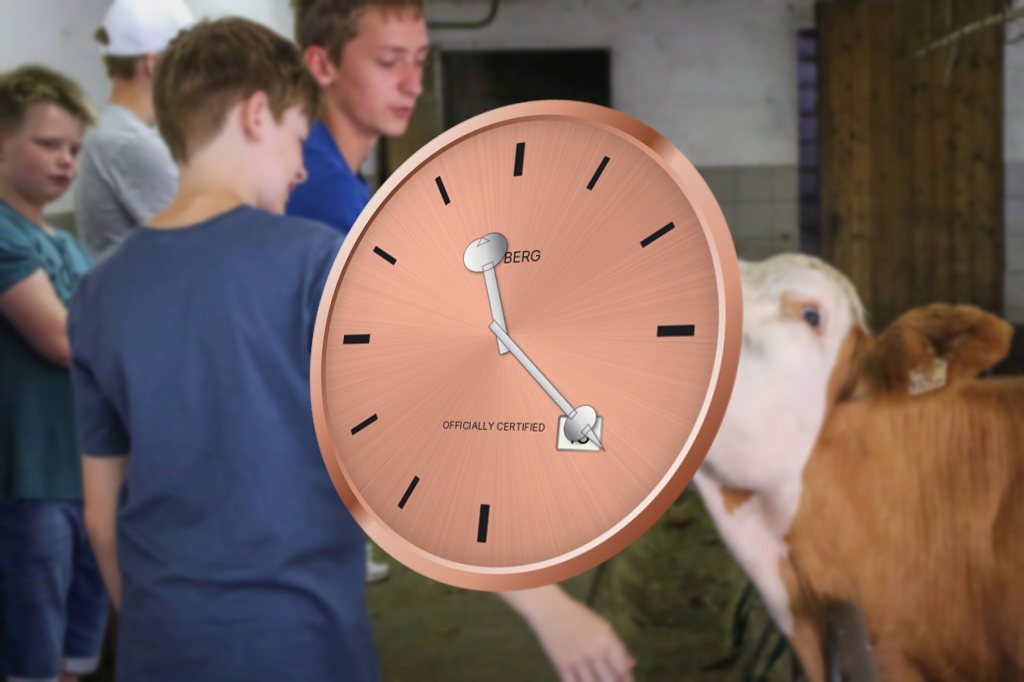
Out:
11.22
